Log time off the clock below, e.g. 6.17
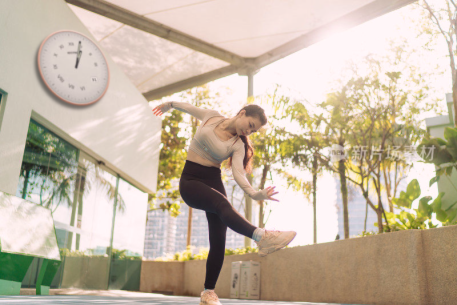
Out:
1.04
